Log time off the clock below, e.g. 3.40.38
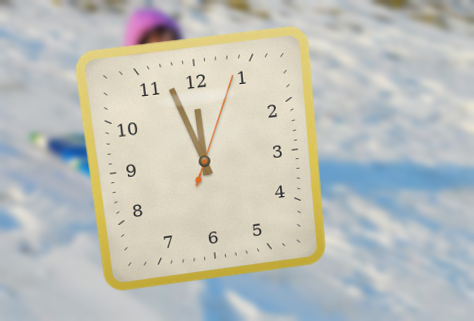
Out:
11.57.04
